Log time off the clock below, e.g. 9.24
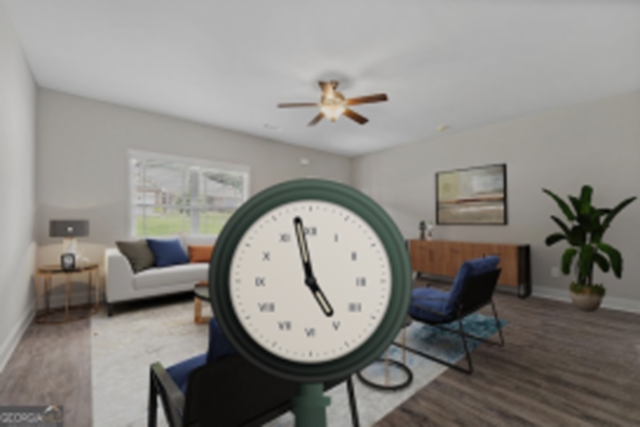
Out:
4.58
